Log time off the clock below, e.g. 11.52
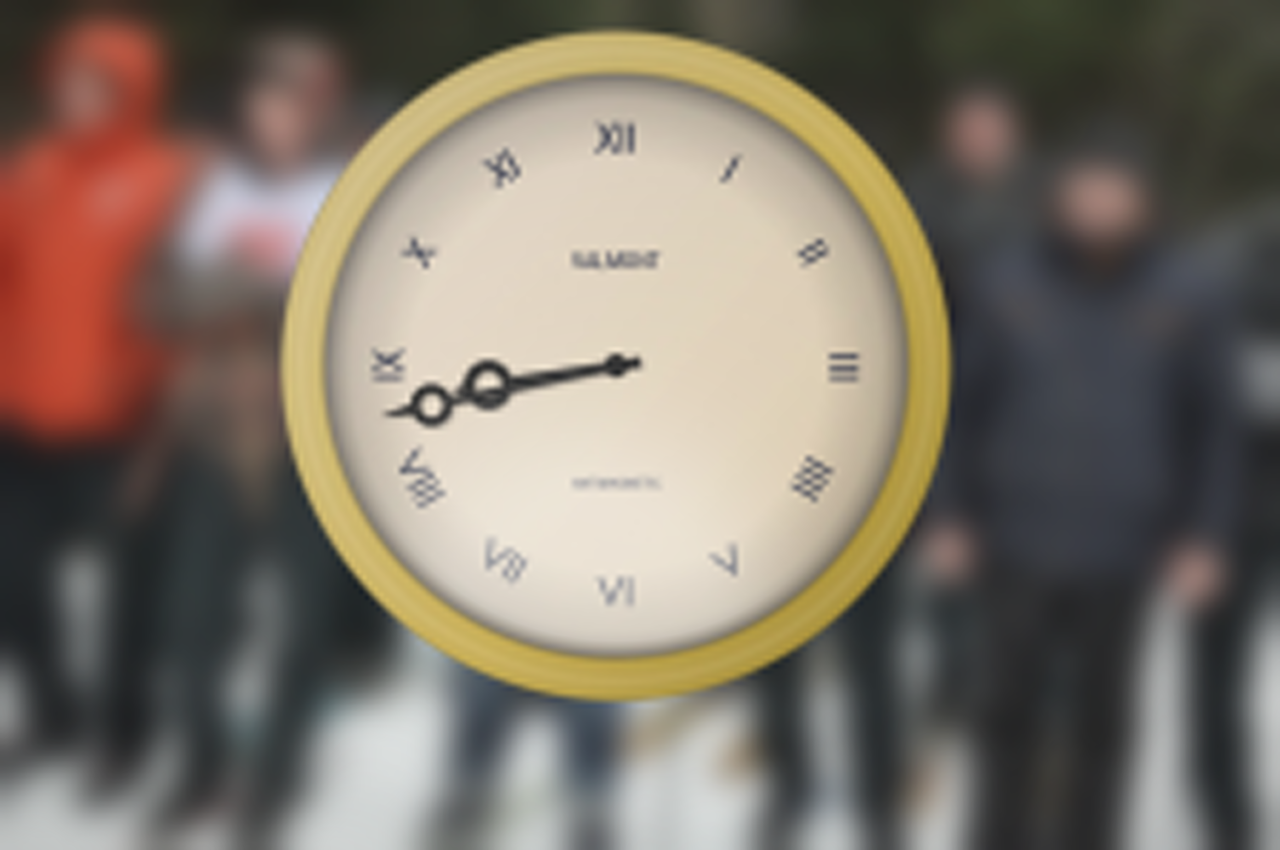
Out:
8.43
